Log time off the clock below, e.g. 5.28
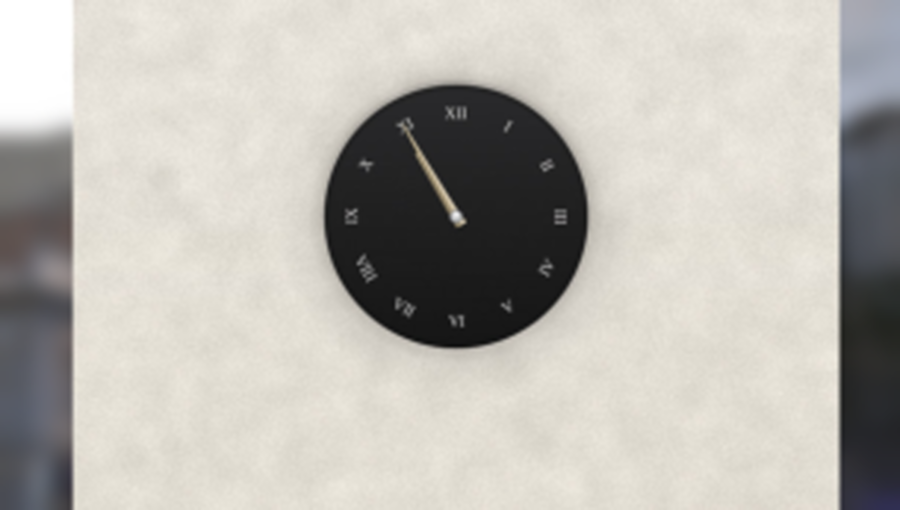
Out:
10.55
